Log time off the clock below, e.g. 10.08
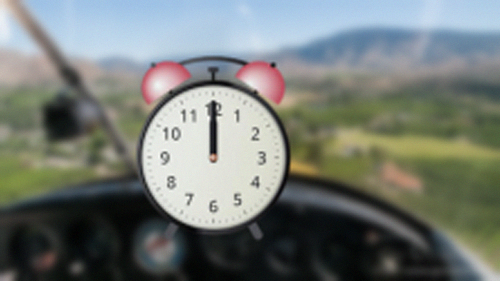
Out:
12.00
